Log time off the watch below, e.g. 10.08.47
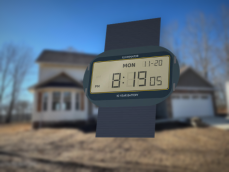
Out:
8.19.05
